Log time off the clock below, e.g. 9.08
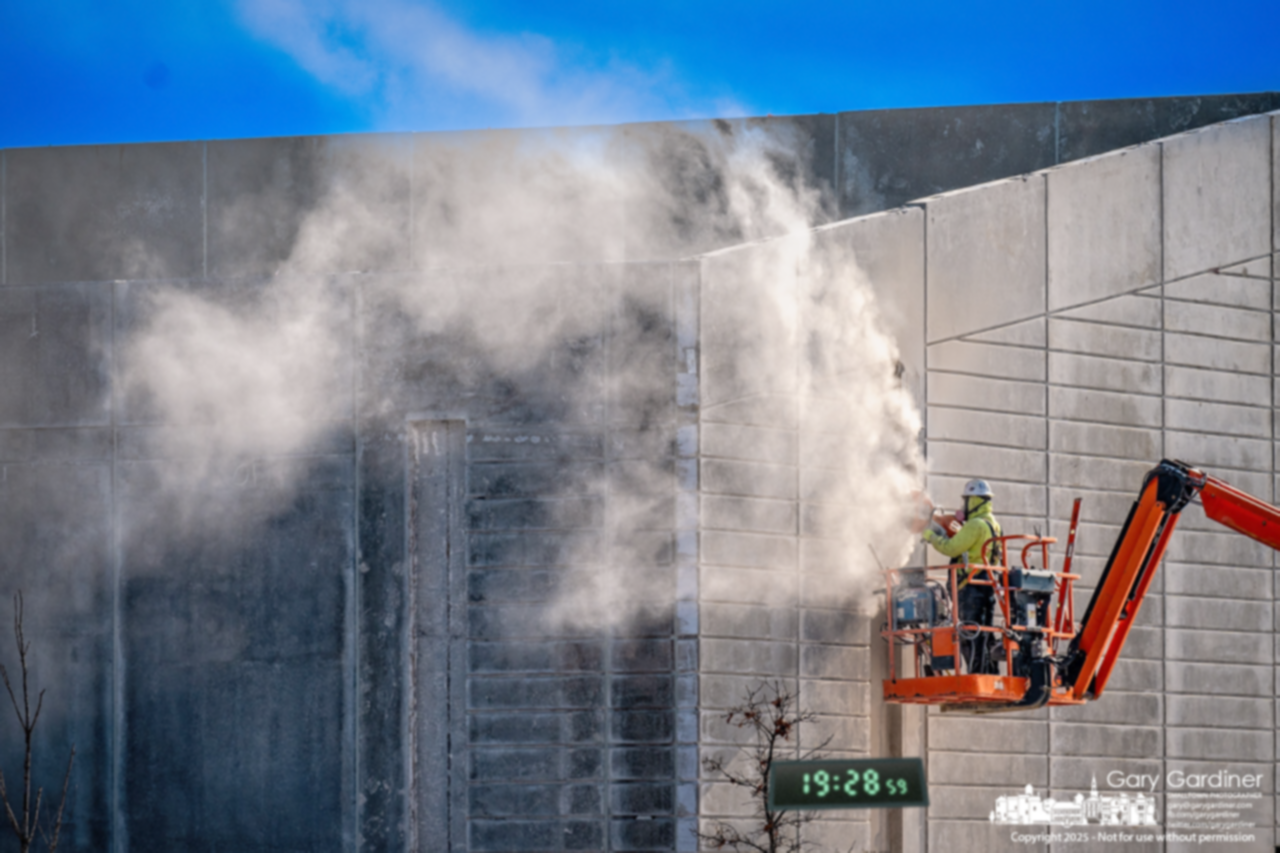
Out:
19.28
